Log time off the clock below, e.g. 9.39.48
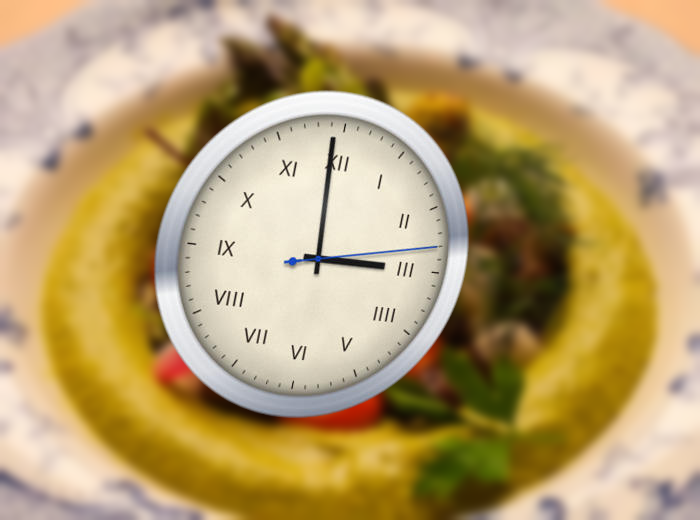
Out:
2.59.13
